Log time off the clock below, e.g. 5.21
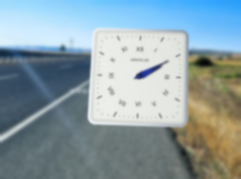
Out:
2.10
